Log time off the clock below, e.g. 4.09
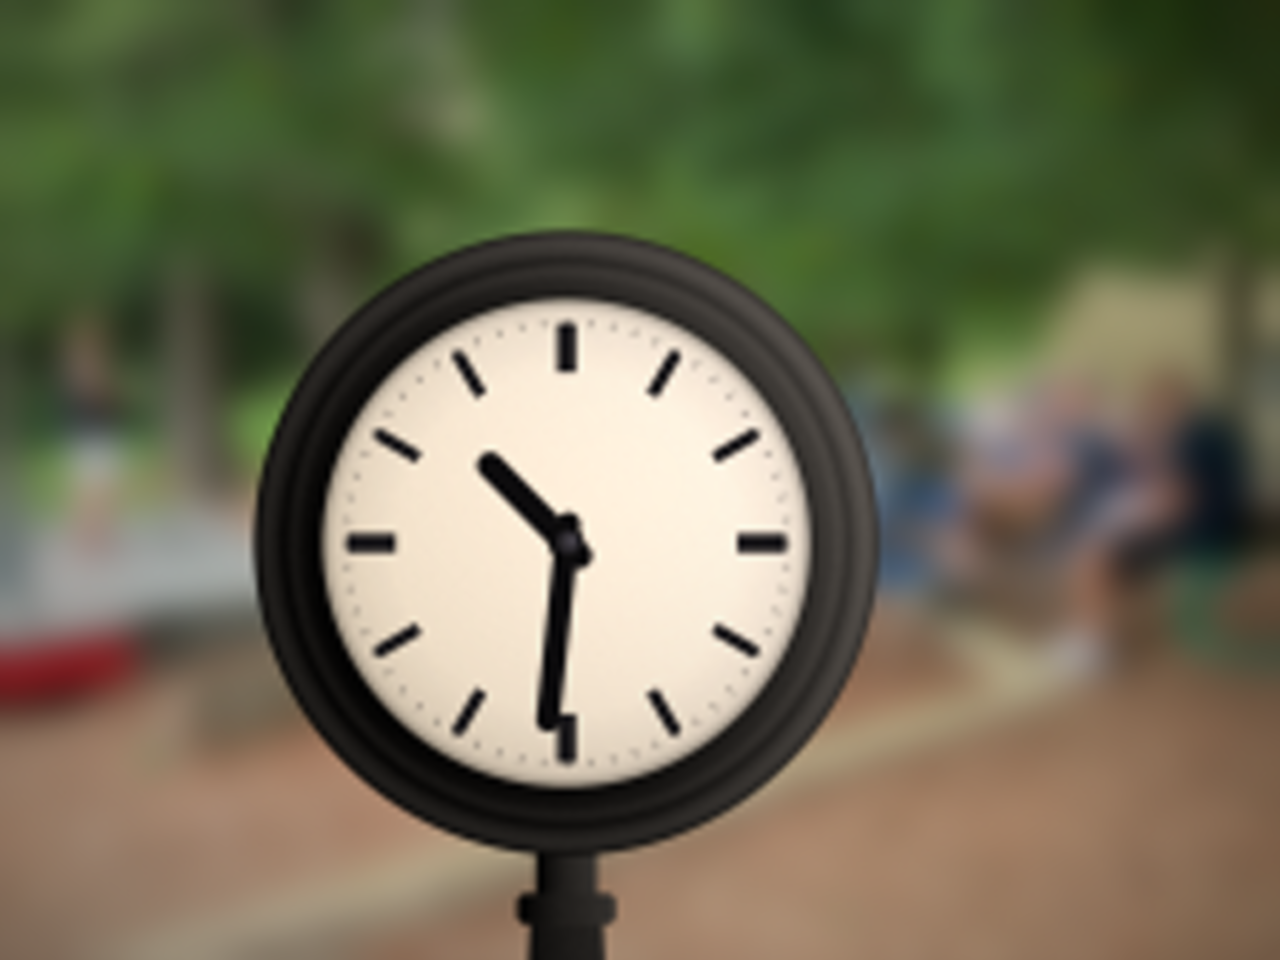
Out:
10.31
